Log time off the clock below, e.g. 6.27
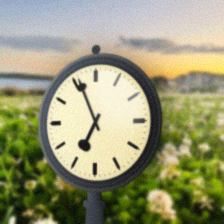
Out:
6.56
